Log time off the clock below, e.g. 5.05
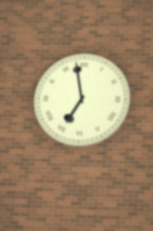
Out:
6.58
